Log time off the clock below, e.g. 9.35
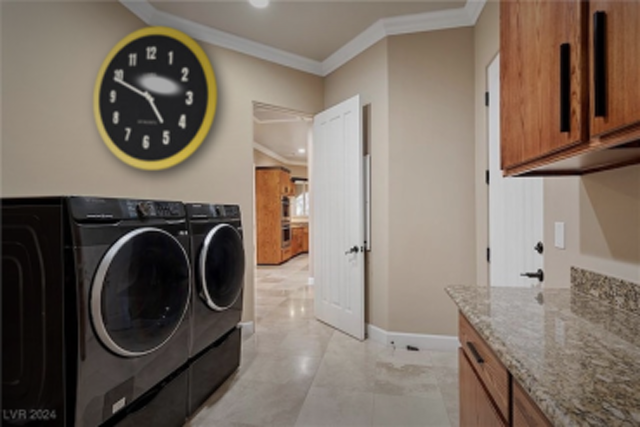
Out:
4.49
